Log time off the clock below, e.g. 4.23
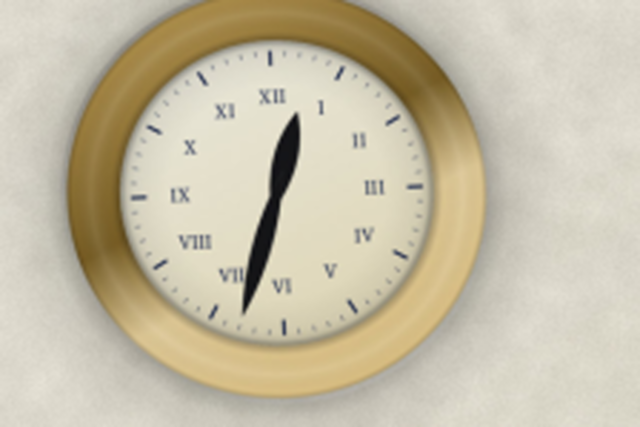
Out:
12.33
